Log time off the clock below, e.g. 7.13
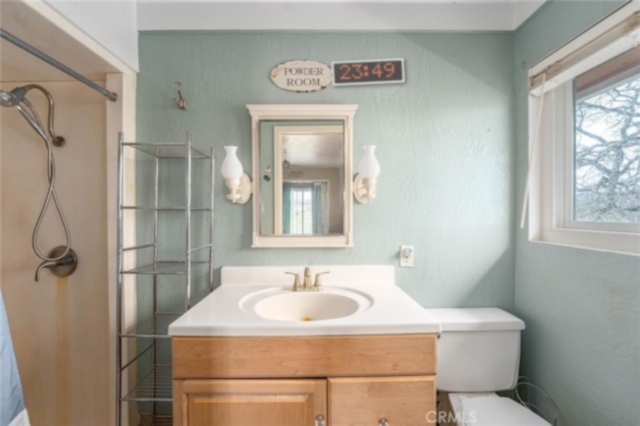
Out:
23.49
